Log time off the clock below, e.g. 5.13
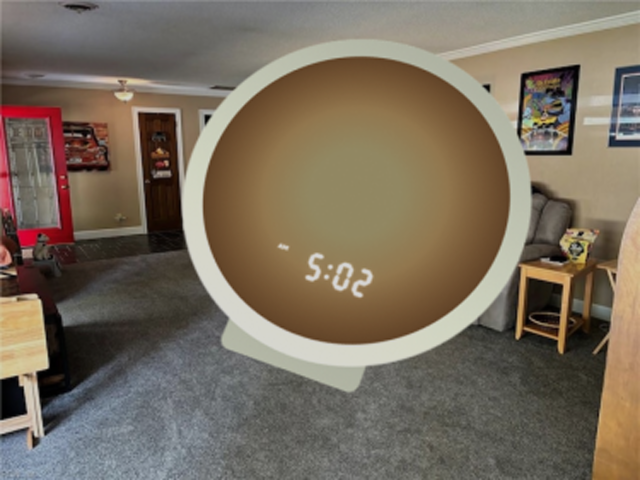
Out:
5.02
